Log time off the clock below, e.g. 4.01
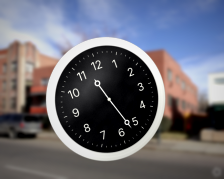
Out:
11.27
